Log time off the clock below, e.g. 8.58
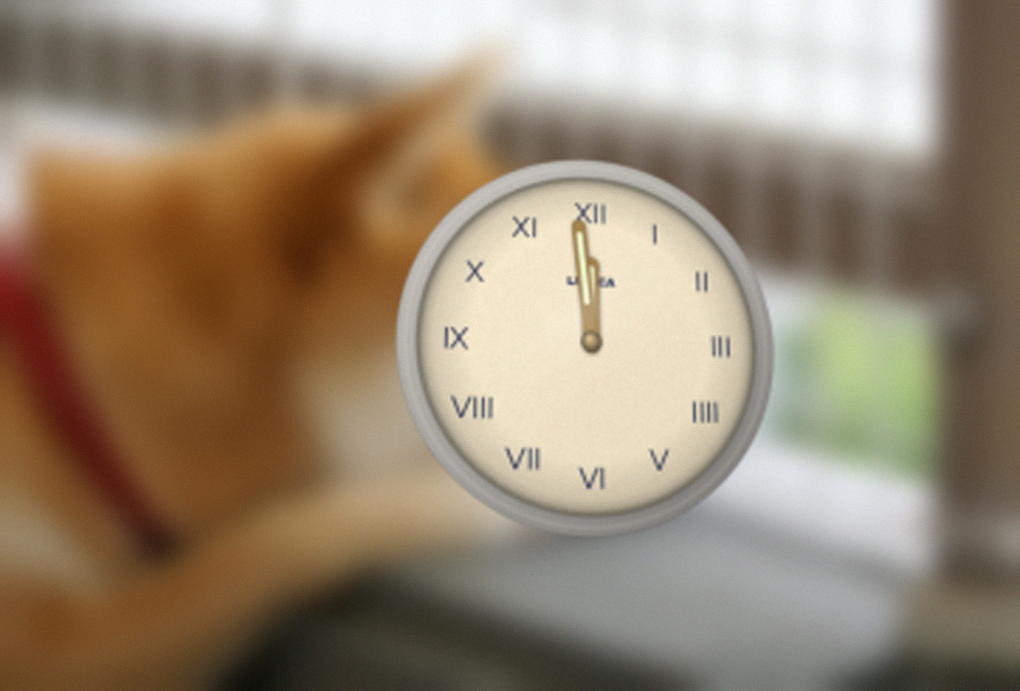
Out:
11.59
